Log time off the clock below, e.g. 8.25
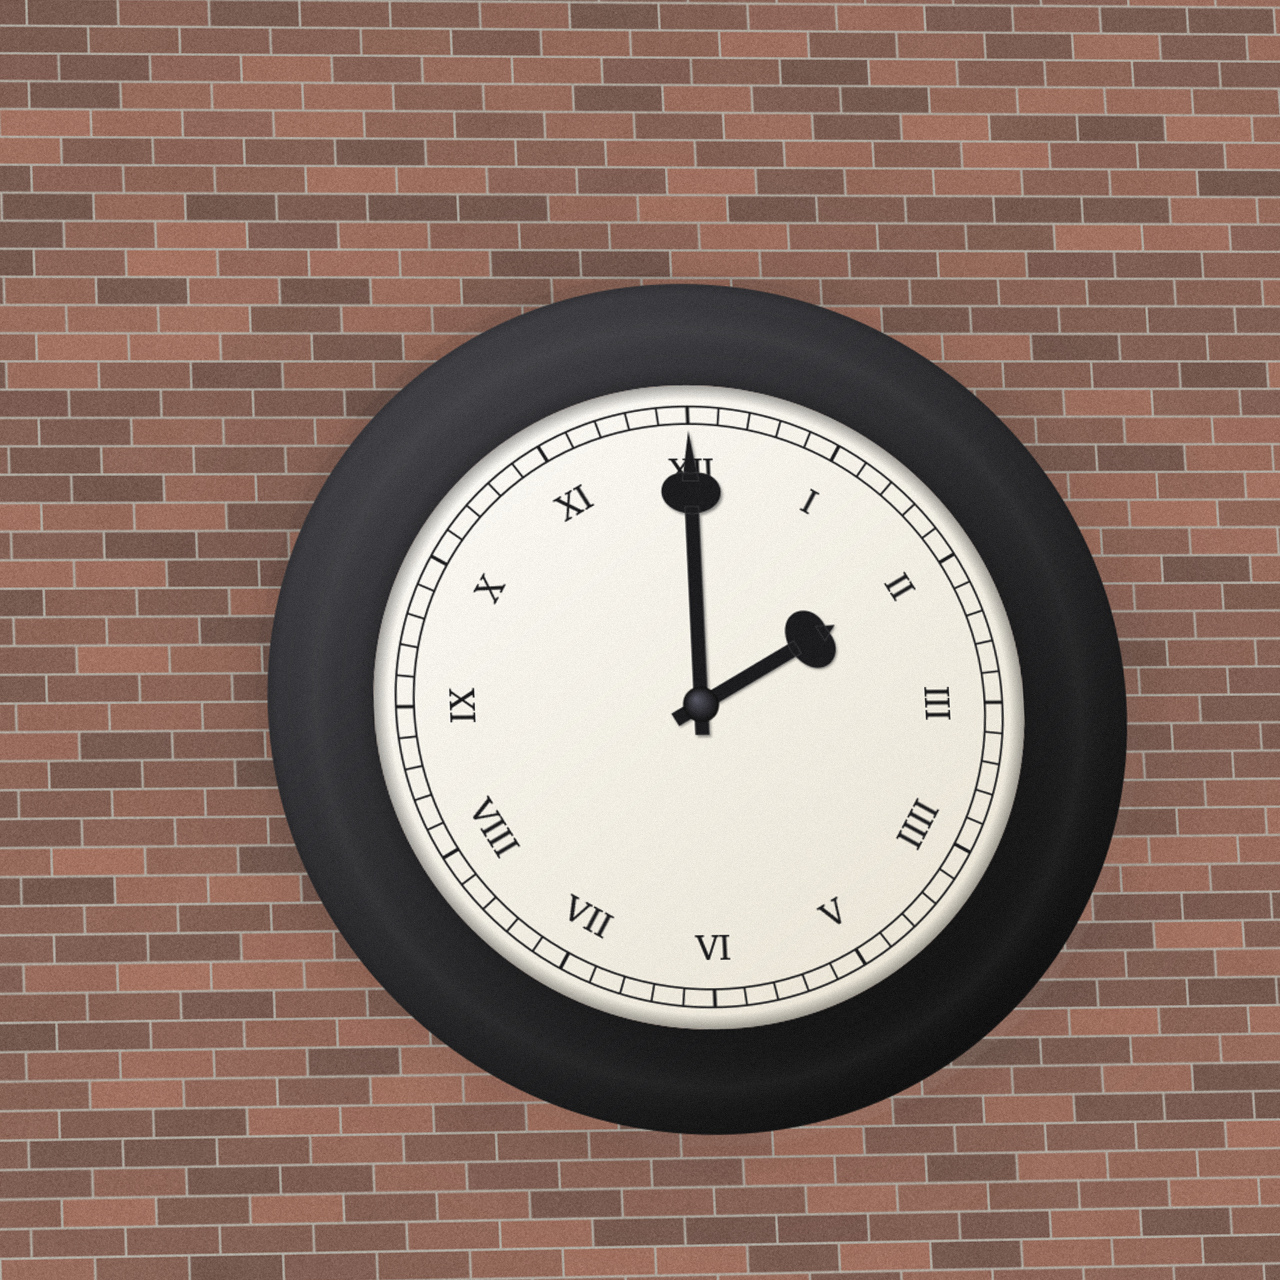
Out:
2.00
